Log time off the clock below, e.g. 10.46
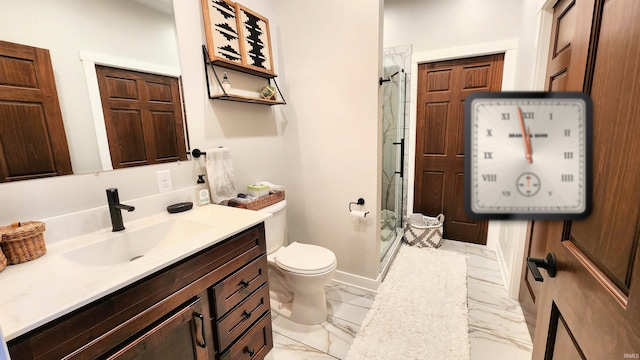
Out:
11.58
